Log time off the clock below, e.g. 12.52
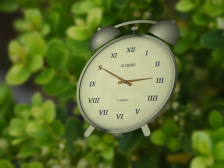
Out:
2.50
